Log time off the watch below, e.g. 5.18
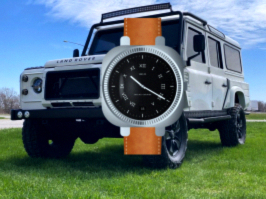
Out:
10.20
